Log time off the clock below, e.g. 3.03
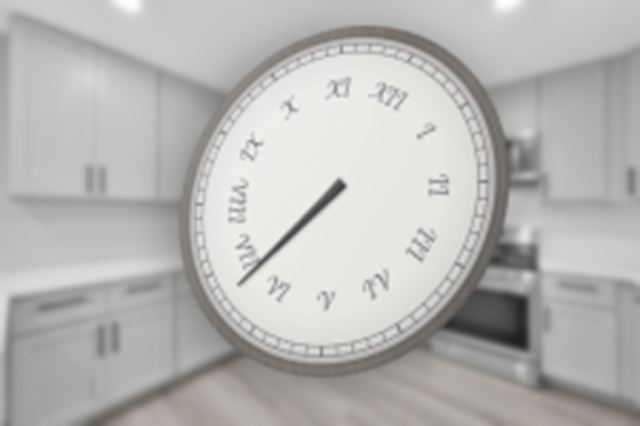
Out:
6.33
